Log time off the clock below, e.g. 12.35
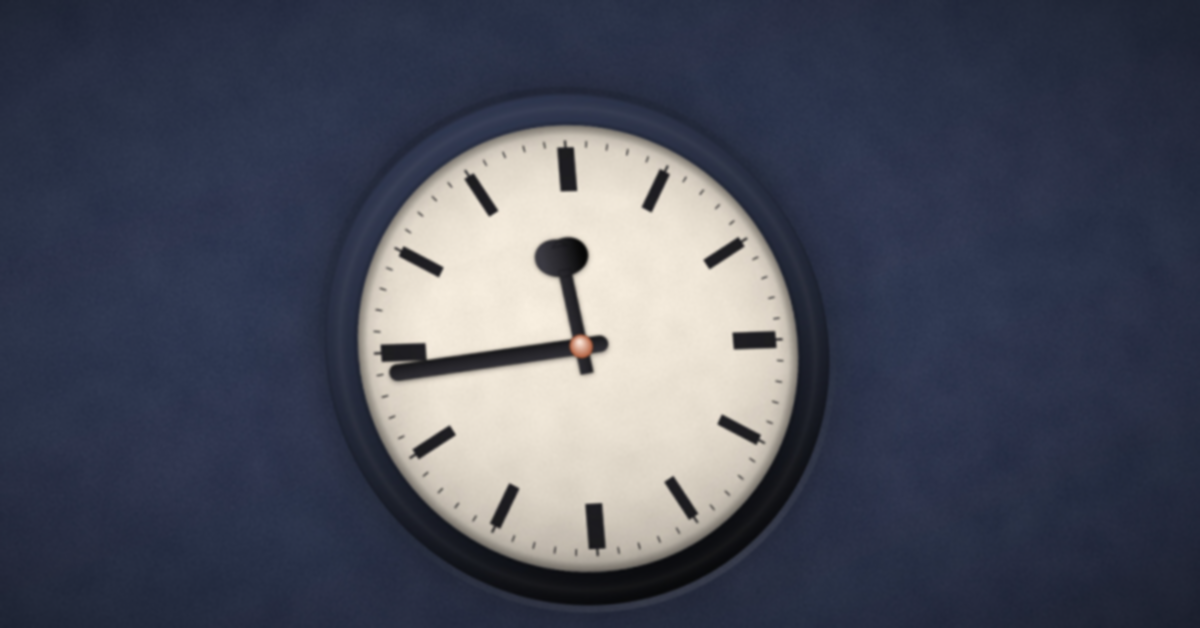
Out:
11.44
